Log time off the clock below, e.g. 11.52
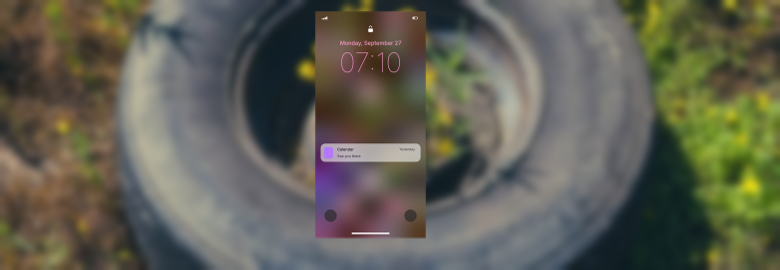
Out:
7.10
